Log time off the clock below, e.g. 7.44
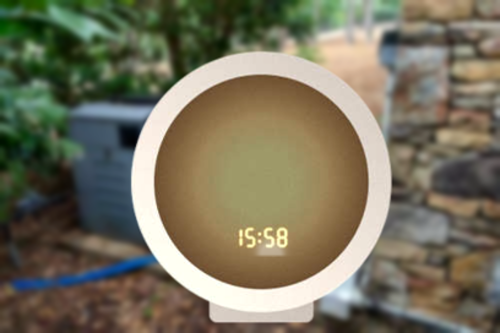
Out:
15.58
